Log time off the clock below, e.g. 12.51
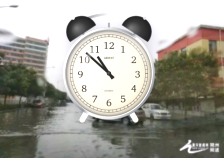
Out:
10.52
